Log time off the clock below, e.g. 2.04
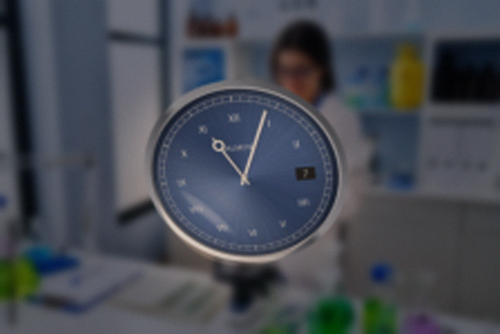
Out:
11.04
